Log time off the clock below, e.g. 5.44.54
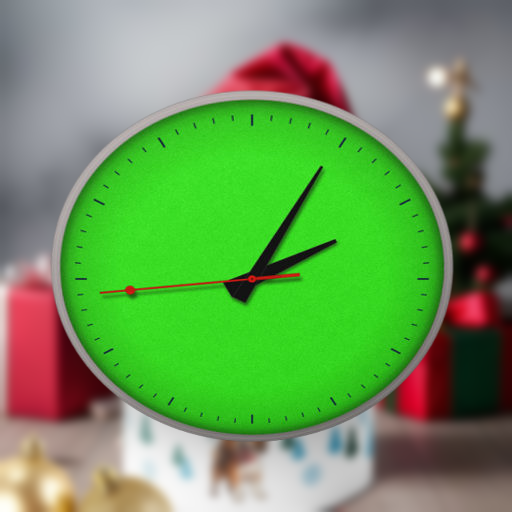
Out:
2.04.44
